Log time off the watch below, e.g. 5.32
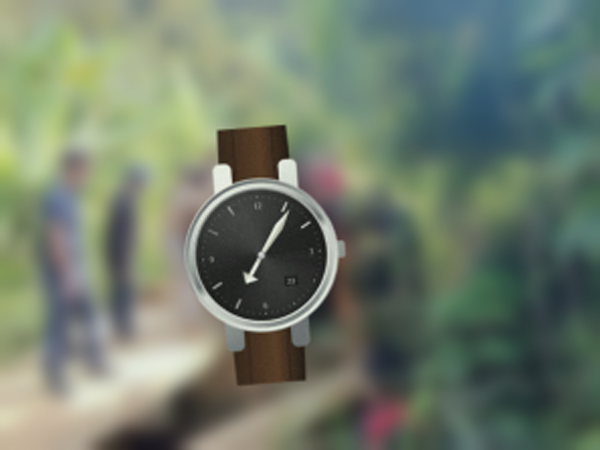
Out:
7.06
